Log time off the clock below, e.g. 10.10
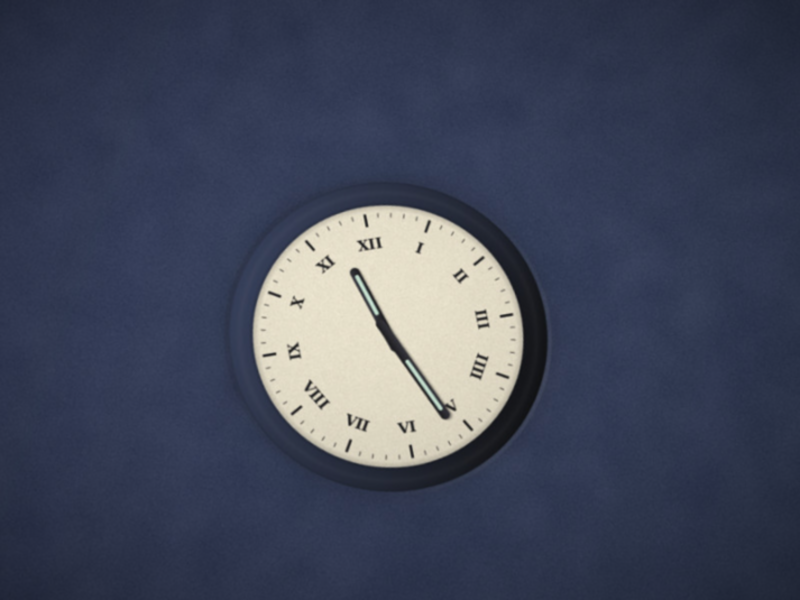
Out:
11.26
